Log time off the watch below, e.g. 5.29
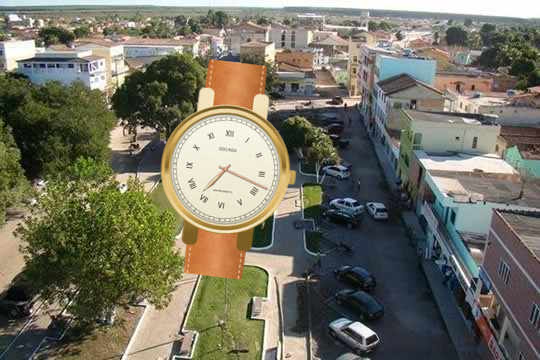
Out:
7.18
